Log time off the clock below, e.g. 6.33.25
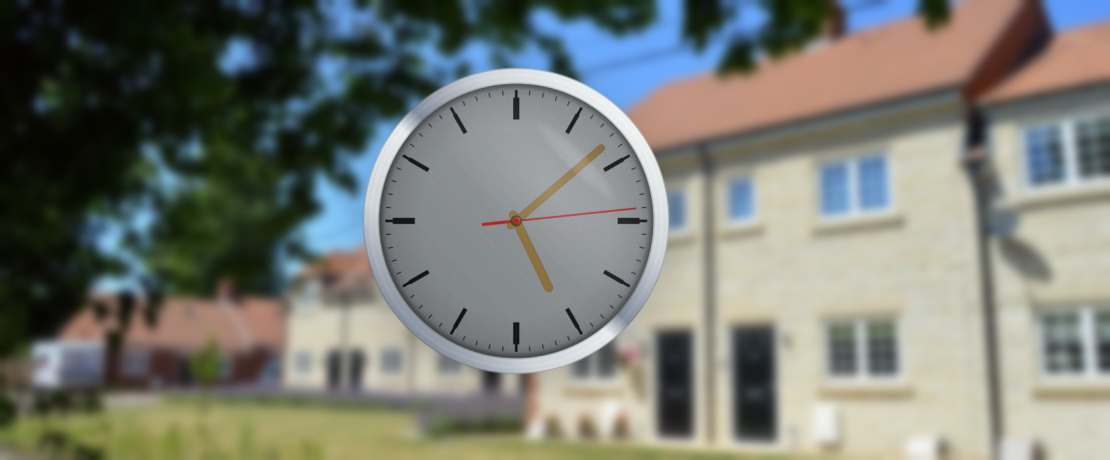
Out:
5.08.14
